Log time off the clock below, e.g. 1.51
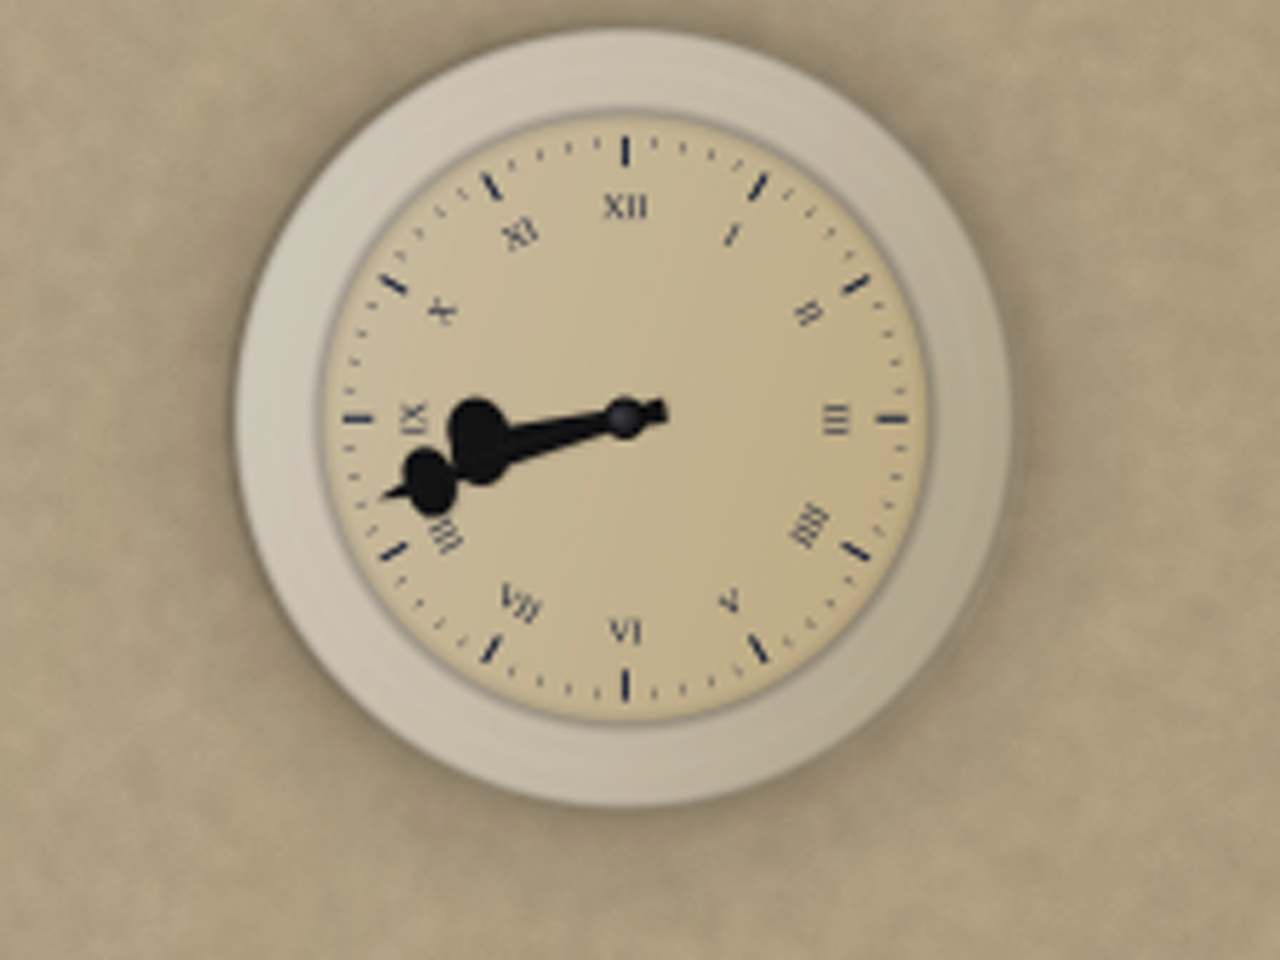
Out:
8.42
